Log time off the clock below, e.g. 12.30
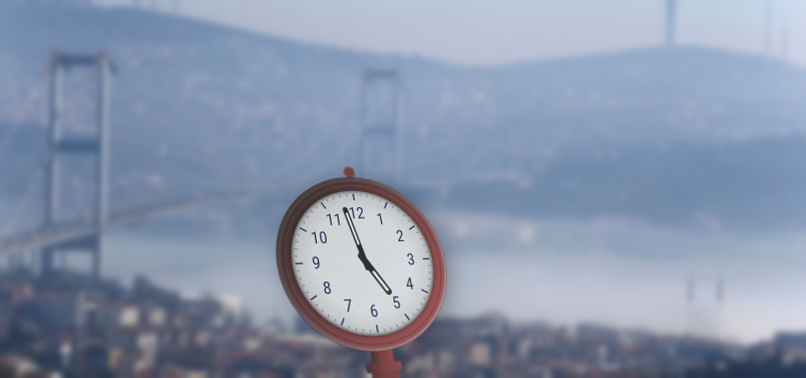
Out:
4.58
